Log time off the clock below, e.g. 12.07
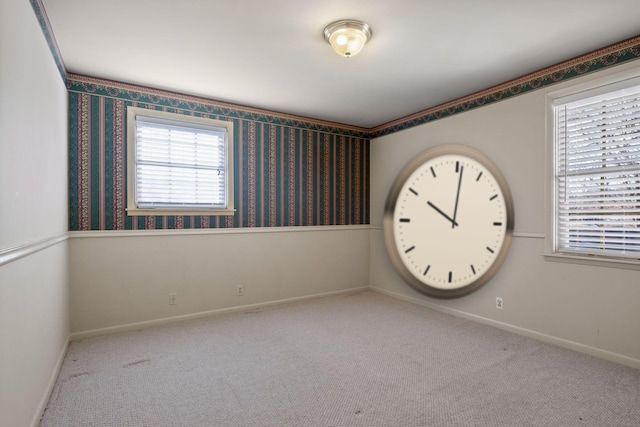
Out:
10.01
